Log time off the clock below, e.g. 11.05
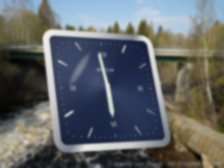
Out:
5.59
